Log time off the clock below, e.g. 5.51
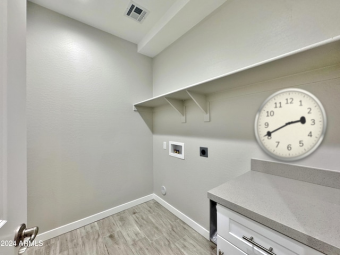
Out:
2.41
